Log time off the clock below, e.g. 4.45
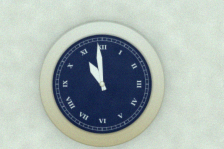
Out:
10.59
